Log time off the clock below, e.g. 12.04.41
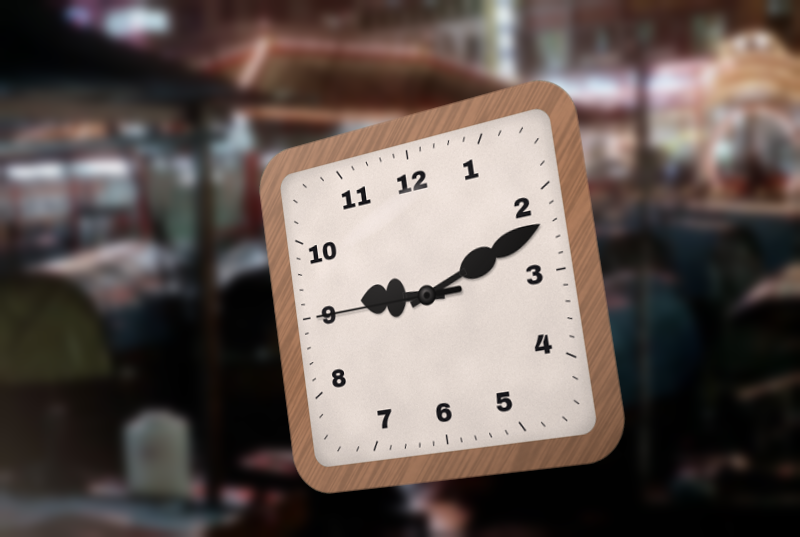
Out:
9.11.45
